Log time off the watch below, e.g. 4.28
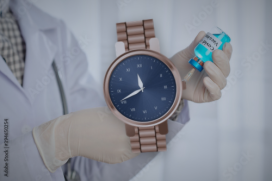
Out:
11.41
